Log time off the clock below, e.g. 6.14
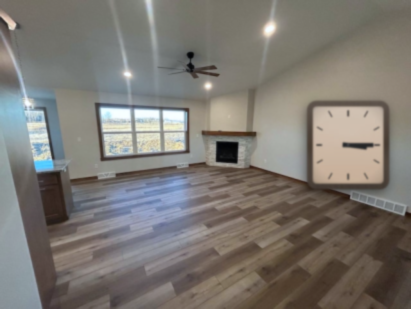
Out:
3.15
